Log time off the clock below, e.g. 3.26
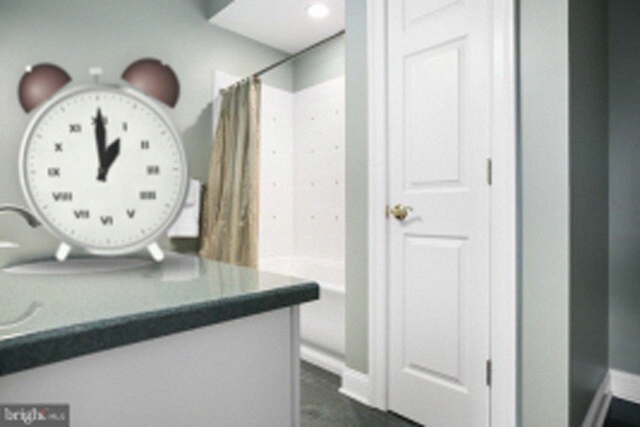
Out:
1.00
